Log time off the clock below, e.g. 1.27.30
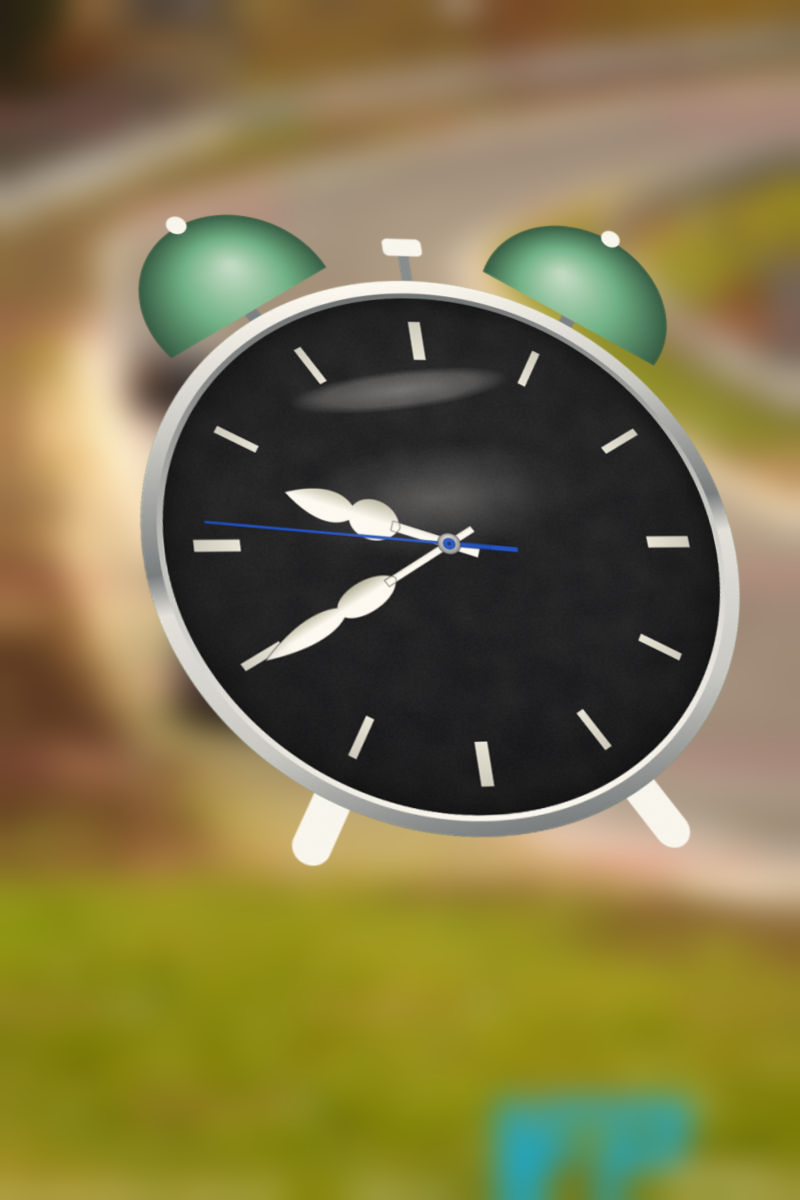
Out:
9.39.46
